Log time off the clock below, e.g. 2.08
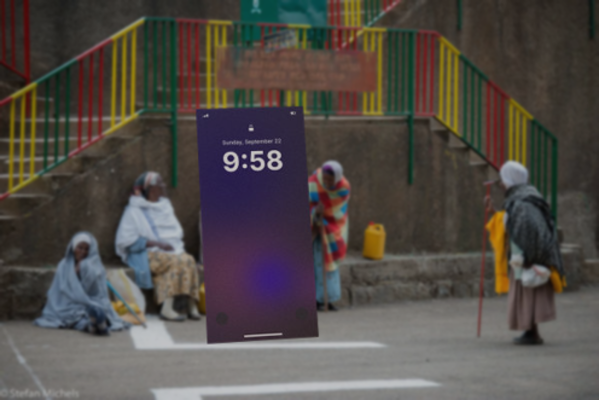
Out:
9.58
